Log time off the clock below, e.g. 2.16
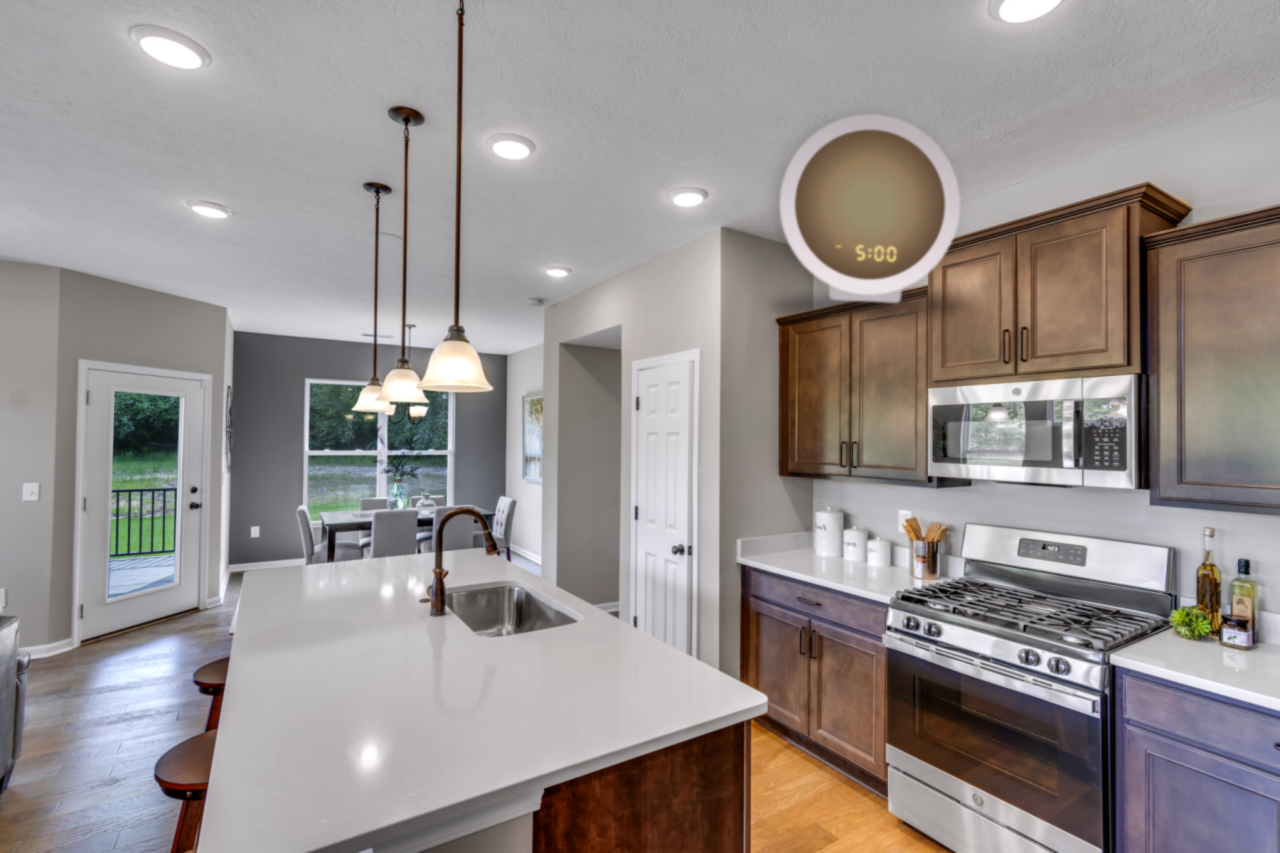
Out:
5.00
